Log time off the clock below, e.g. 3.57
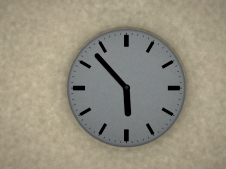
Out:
5.53
